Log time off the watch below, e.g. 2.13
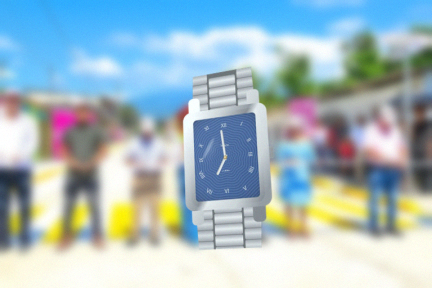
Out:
6.59
